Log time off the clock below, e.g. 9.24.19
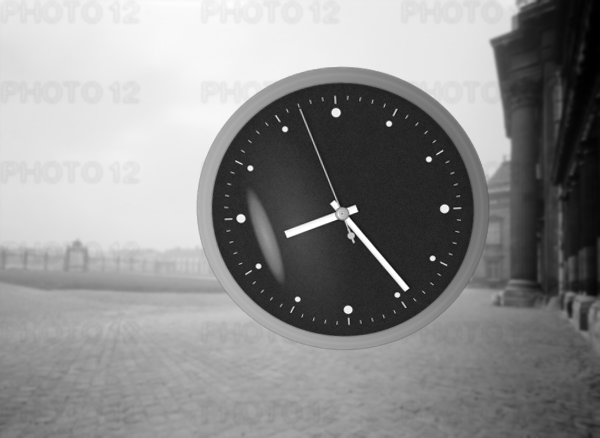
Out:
8.23.57
